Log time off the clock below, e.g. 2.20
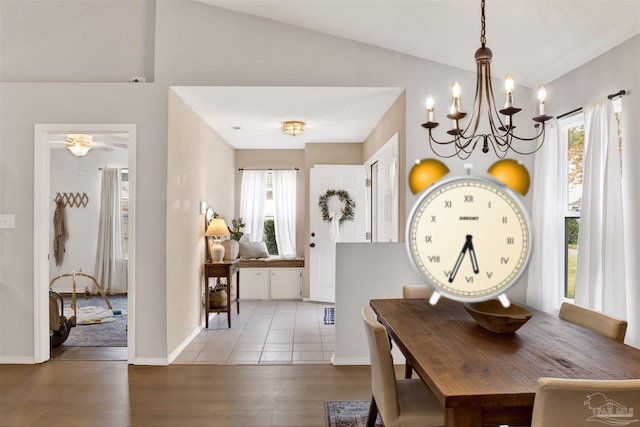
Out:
5.34
